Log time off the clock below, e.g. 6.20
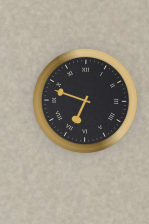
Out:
6.48
